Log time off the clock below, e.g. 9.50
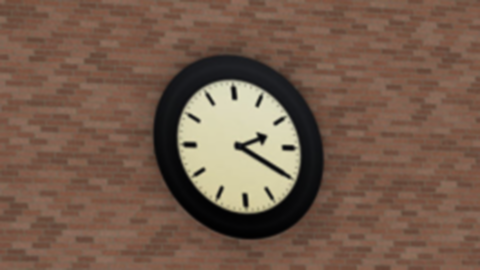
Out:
2.20
